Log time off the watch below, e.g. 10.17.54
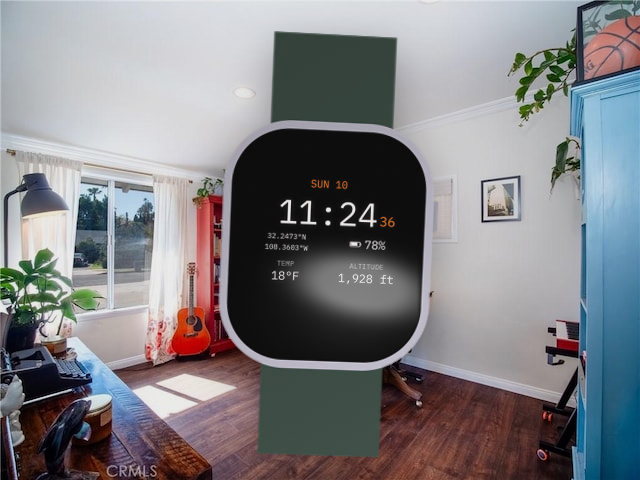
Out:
11.24.36
